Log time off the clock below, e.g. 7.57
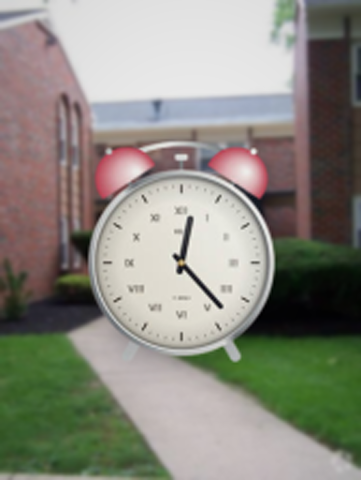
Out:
12.23
